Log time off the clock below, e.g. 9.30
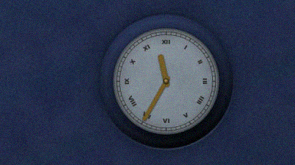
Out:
11.35
